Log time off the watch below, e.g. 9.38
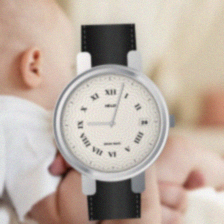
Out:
9.03
